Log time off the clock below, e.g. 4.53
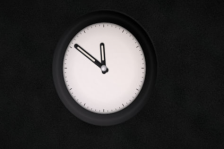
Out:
11.51
